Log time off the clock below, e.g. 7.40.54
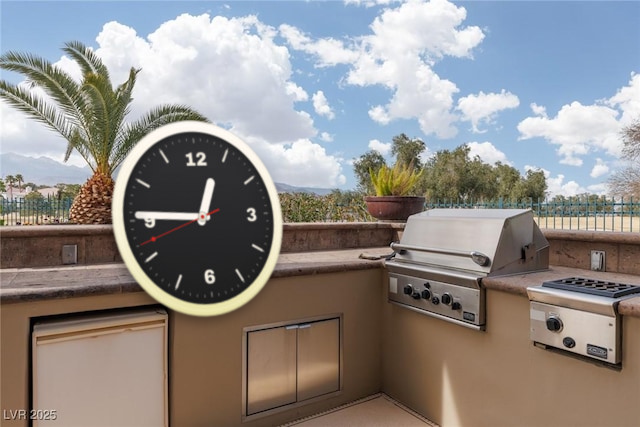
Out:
12.45.42
